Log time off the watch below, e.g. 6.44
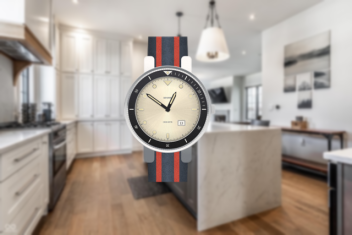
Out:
12.51
